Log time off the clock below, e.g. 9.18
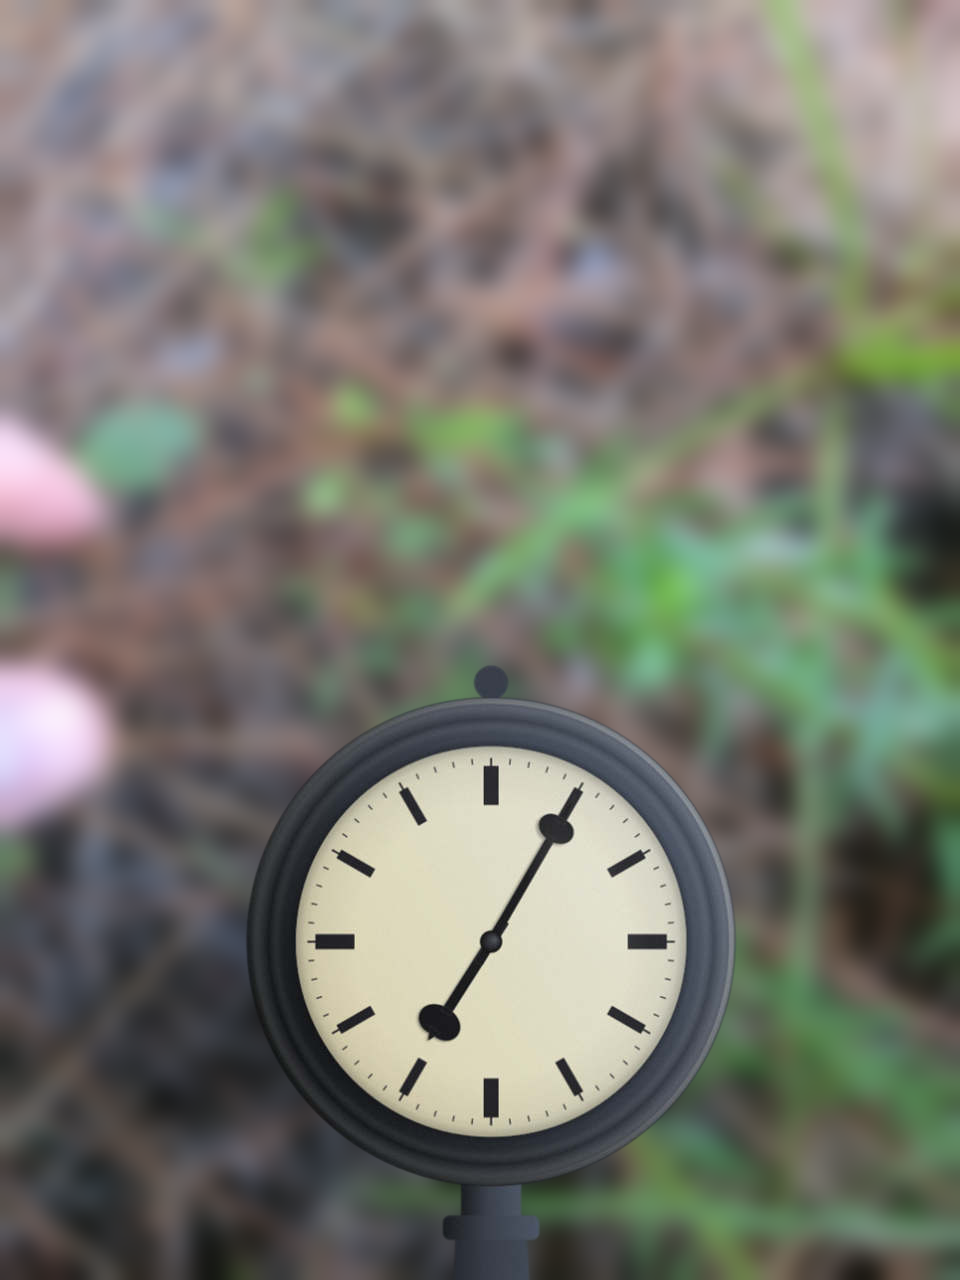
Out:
7.05
